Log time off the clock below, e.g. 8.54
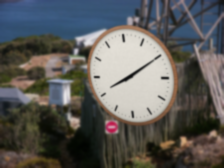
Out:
8.10
